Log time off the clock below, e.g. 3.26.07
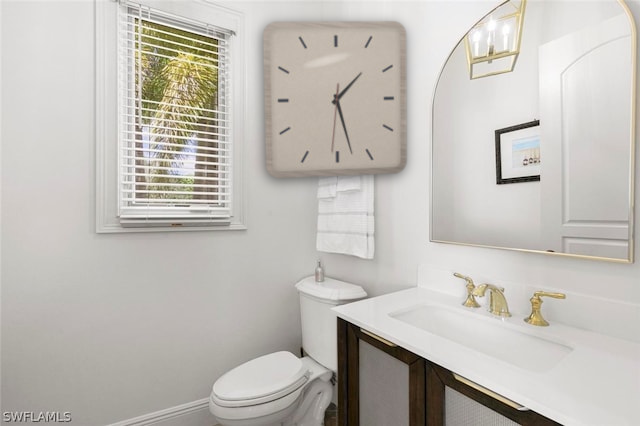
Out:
1.27.31
